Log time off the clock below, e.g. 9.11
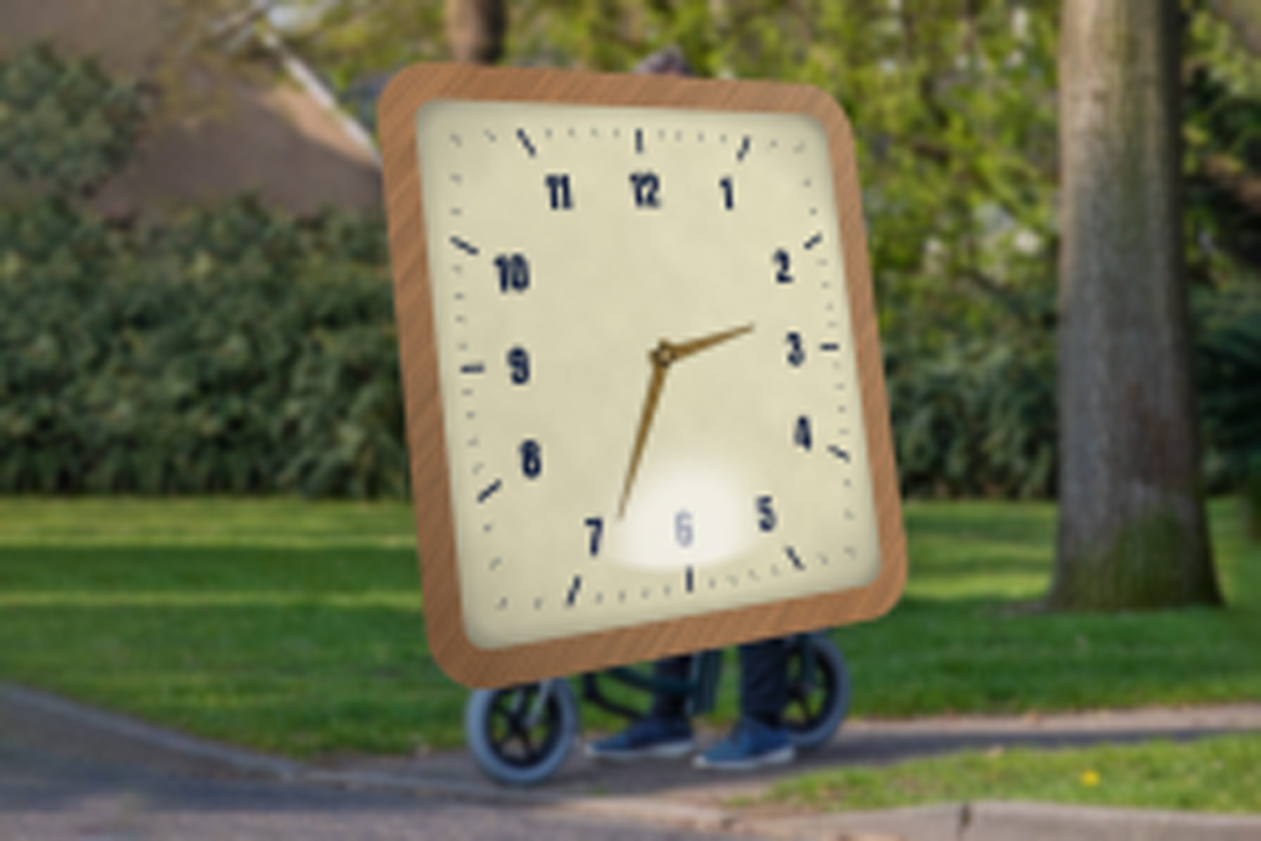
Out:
2.34
